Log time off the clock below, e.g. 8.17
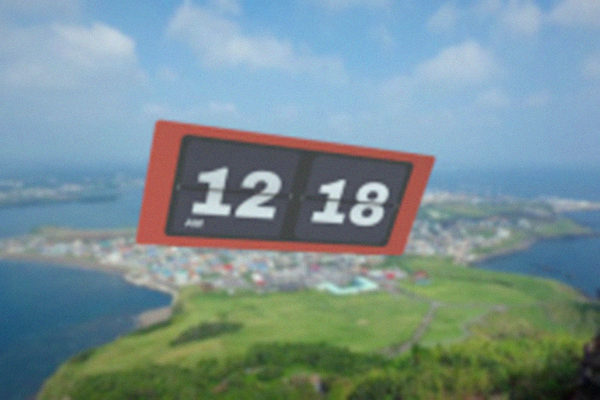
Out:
12.18
